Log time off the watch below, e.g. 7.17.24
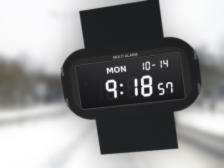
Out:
9.18.57
